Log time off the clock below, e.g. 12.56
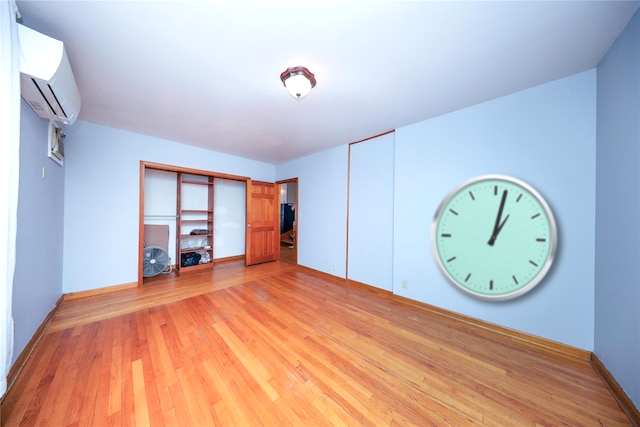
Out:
1.02
